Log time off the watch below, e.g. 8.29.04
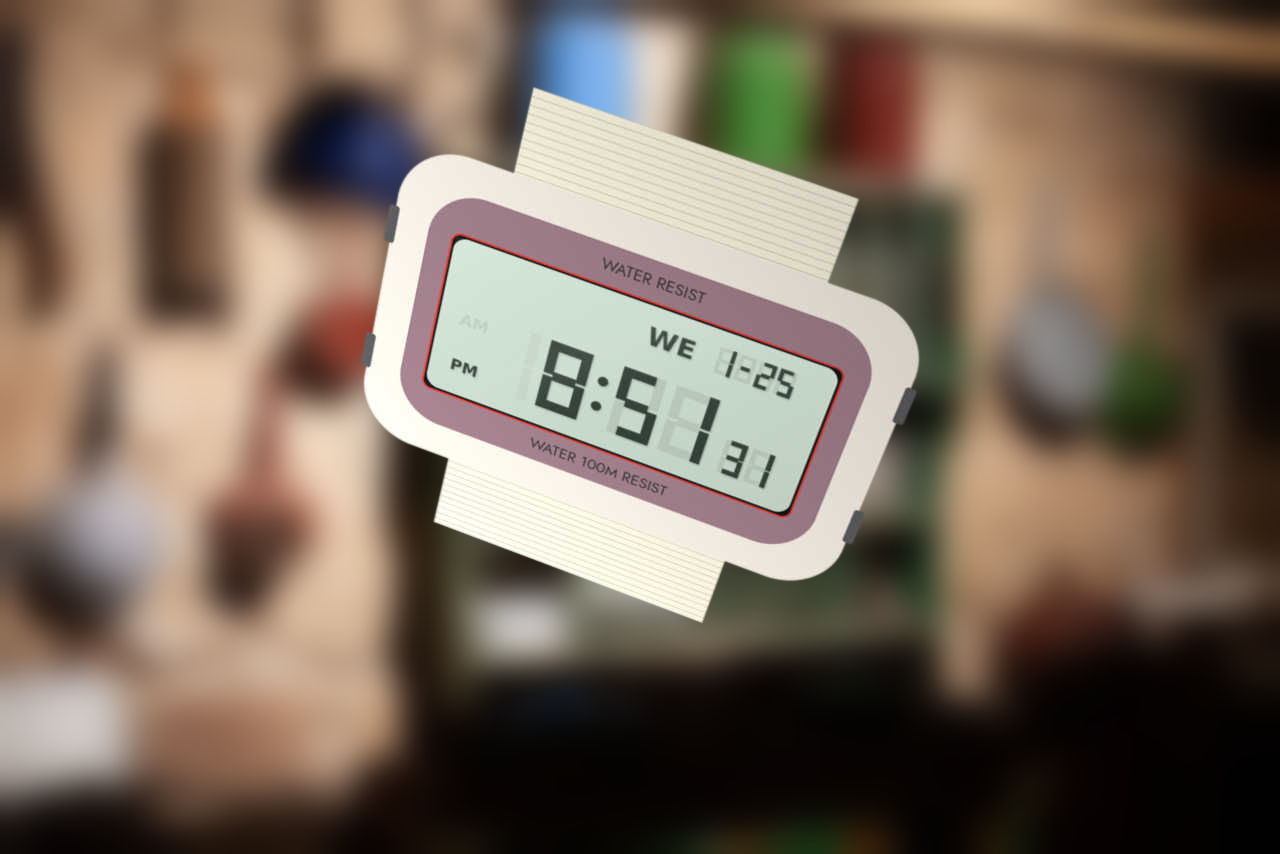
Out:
8.51.31
